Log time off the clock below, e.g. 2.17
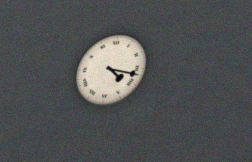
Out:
4.17
